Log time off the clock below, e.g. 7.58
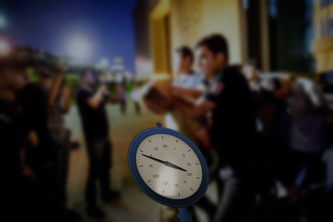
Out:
3.49
